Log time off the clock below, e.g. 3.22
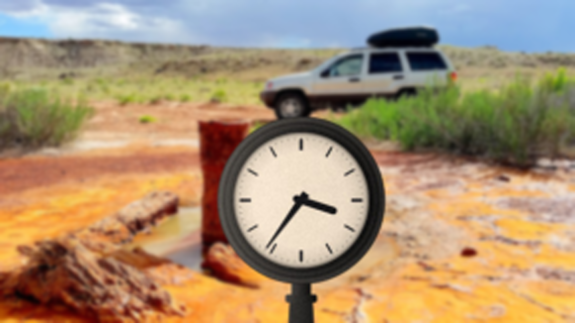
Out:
3.36
